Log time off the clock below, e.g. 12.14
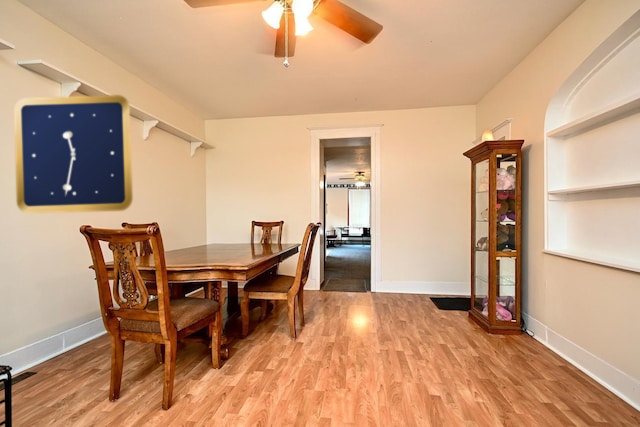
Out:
11.32
